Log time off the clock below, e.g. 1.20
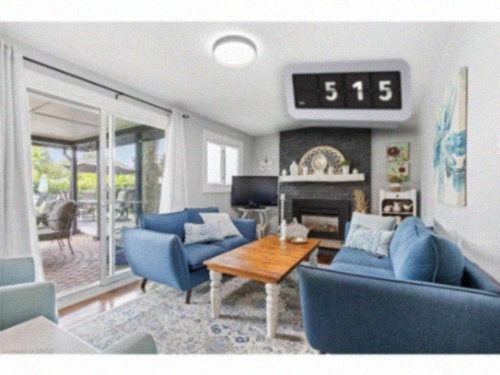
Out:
5.15
